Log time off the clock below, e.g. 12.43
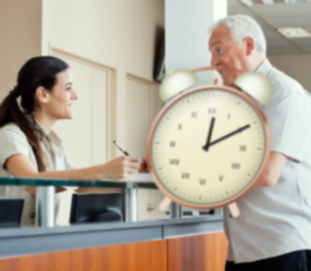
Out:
12.10
